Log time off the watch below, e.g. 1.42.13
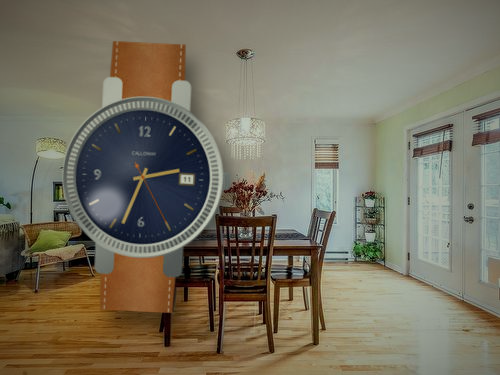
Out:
2.33.25
